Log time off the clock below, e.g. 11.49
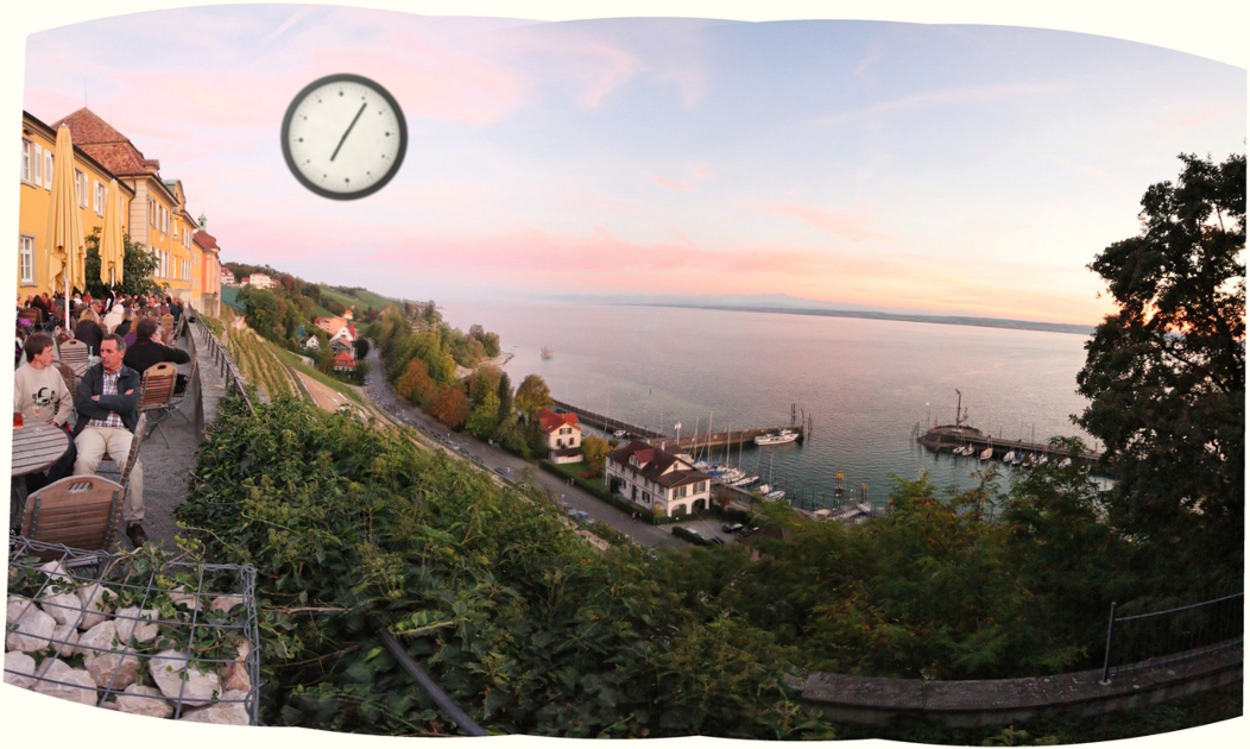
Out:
7.06
